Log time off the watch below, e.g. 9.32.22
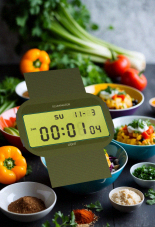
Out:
0.01.04
